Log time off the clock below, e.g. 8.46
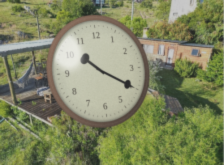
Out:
10.20
